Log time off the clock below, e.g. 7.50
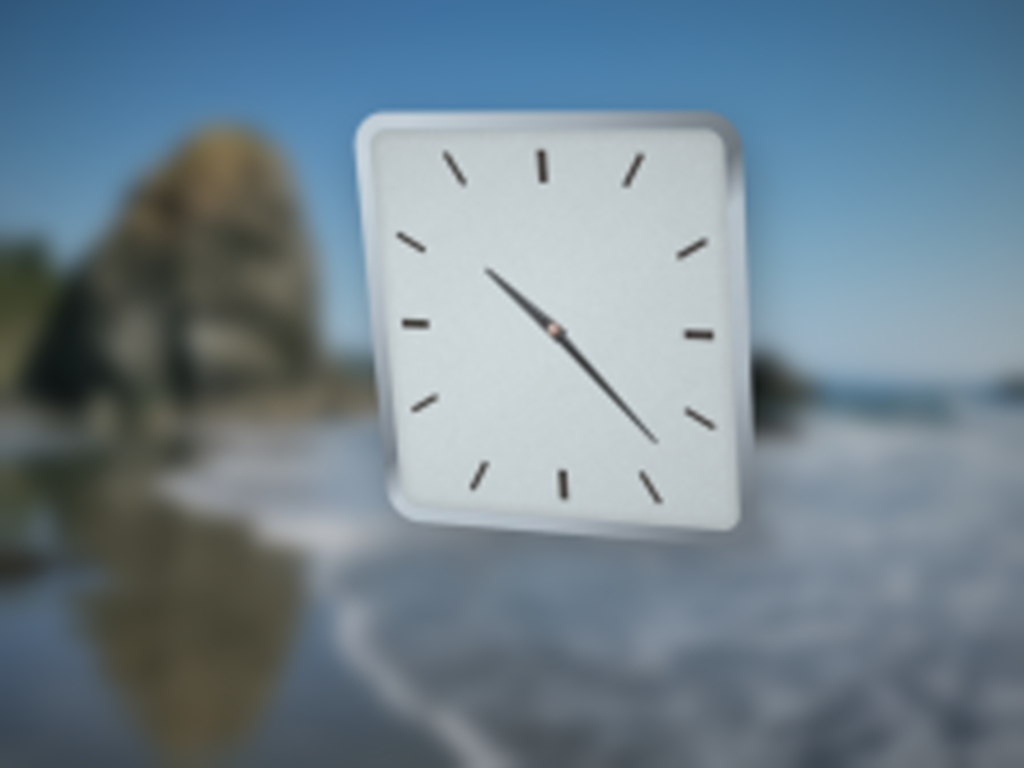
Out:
10.23
